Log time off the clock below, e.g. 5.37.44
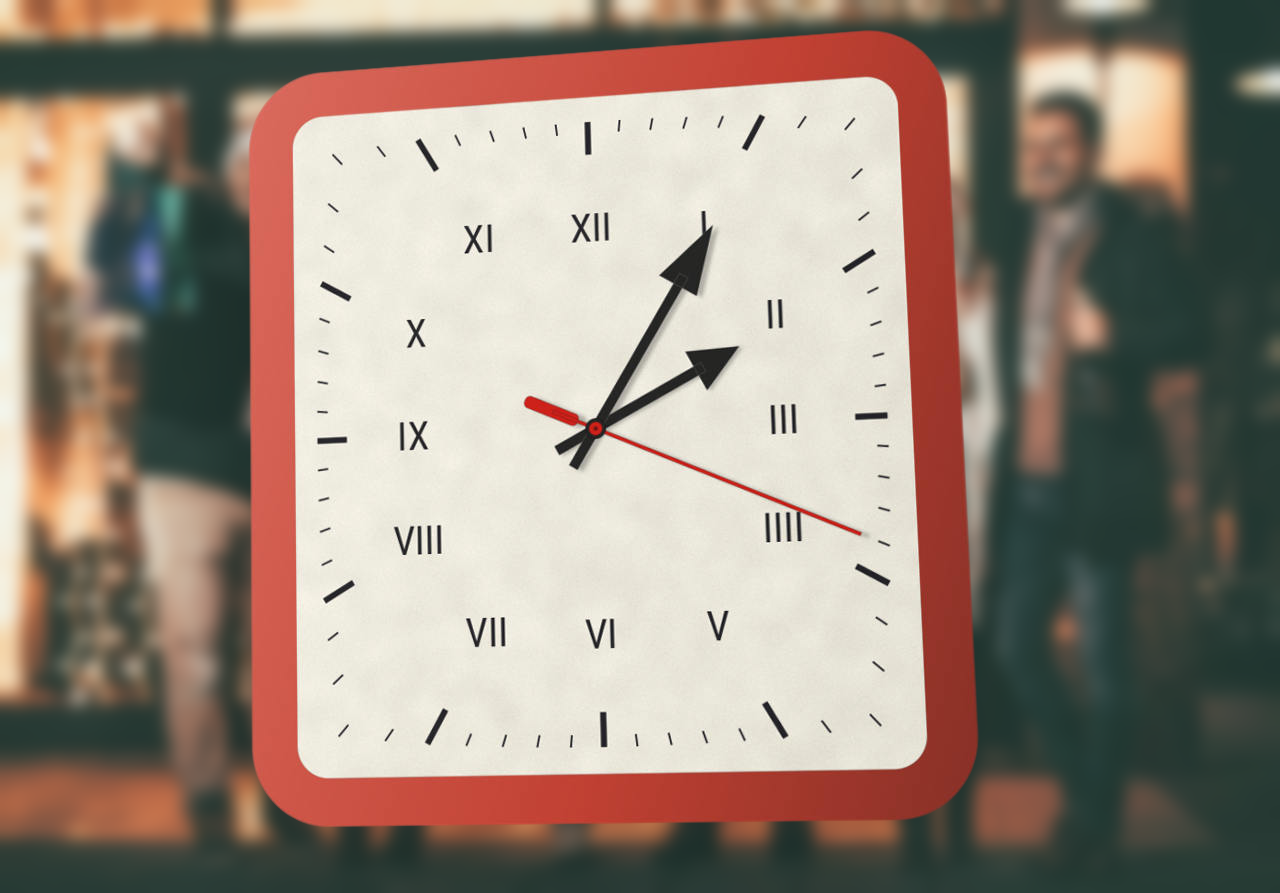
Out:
2.05.19
